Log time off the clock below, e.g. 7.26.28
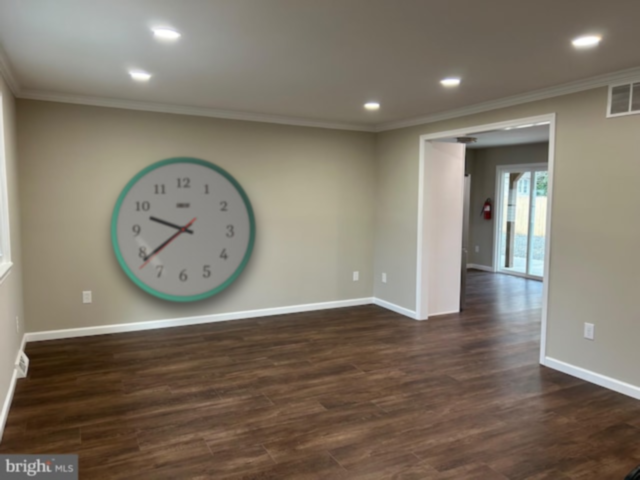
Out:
9.38.38
